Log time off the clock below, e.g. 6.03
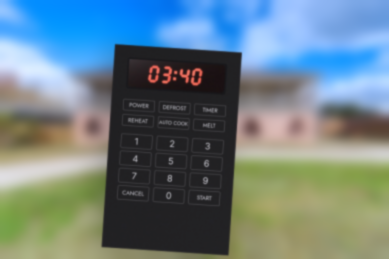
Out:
3.40
